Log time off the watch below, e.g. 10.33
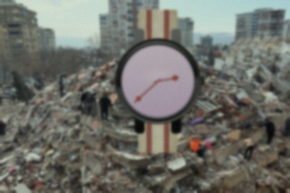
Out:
2.38
